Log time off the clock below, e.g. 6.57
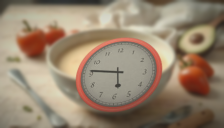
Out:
5.46
